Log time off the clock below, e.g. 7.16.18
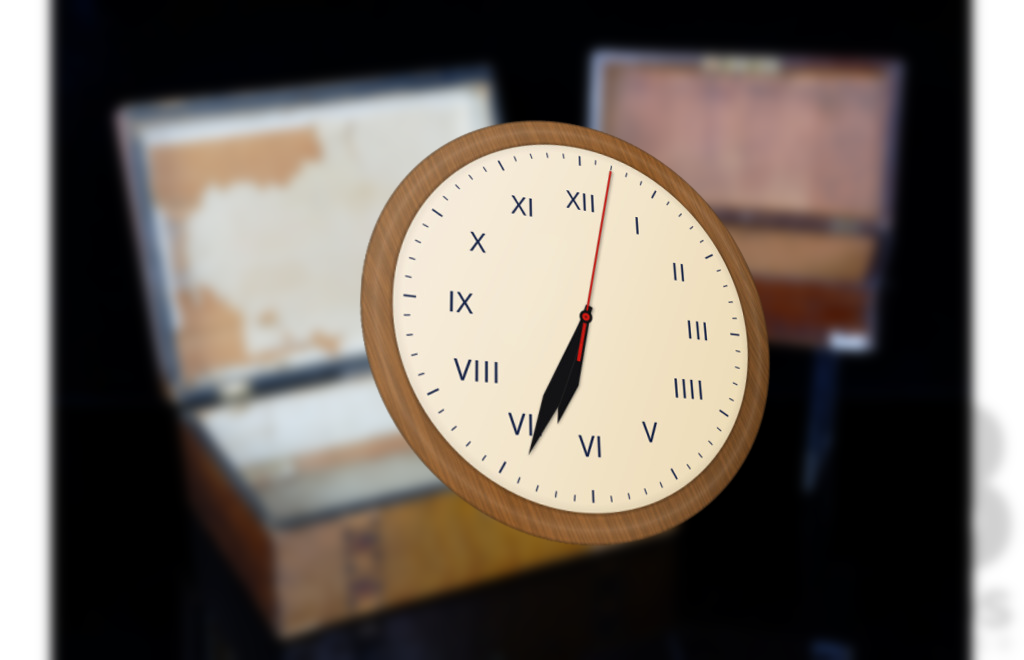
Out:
6.34.02
